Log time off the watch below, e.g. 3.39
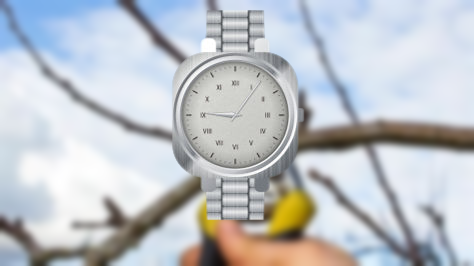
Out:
9.06
